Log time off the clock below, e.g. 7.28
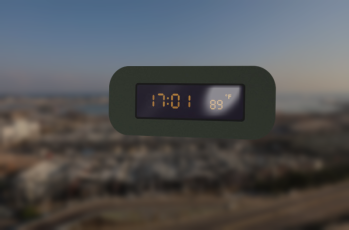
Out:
17.01
